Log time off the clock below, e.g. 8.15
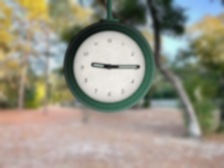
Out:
9.15
